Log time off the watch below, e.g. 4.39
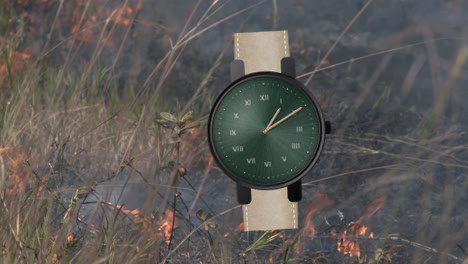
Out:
1.10
